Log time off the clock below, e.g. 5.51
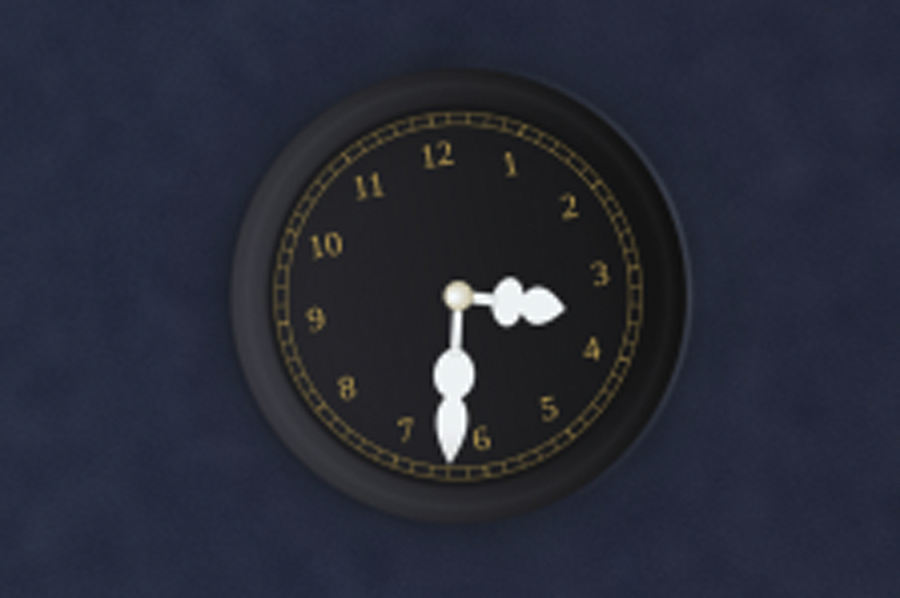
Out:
3.32
